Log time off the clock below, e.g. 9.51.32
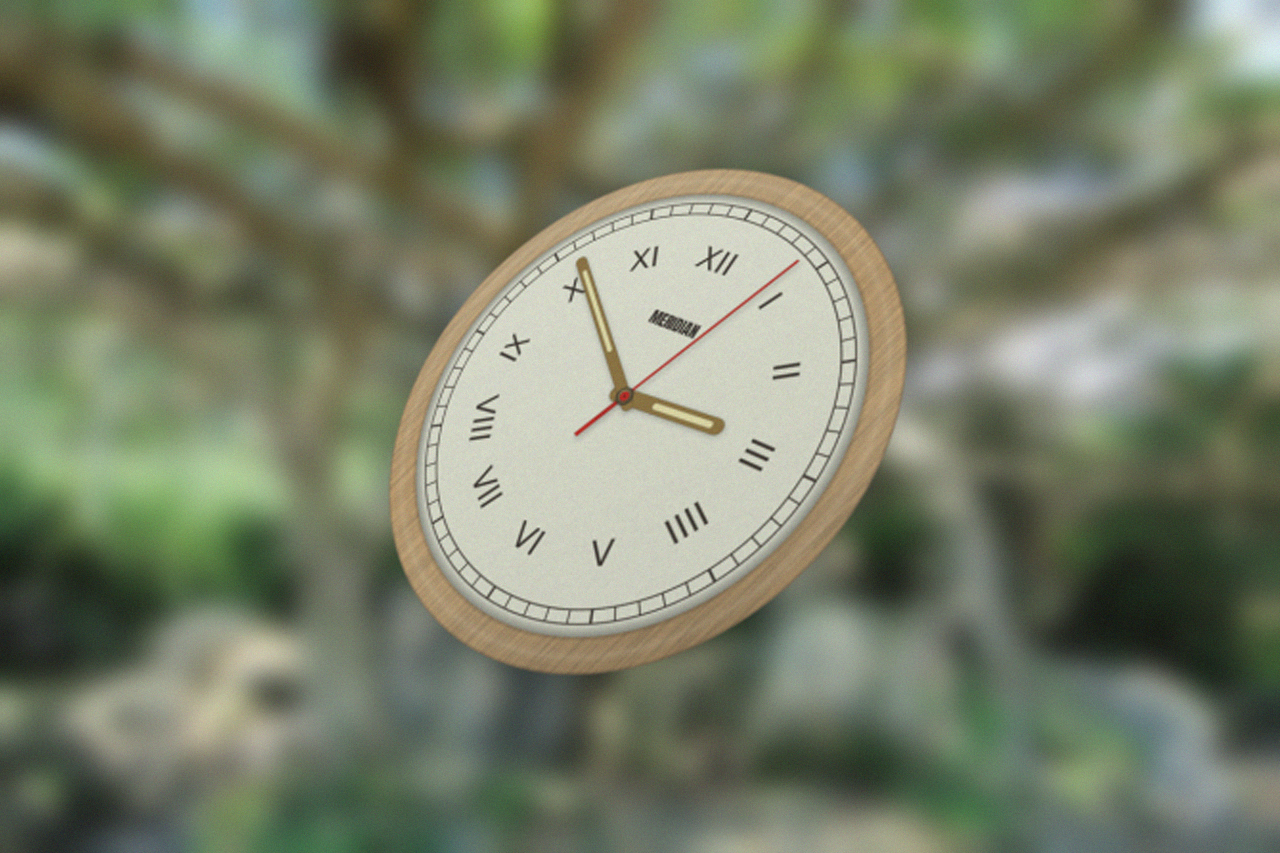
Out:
2.51.04
